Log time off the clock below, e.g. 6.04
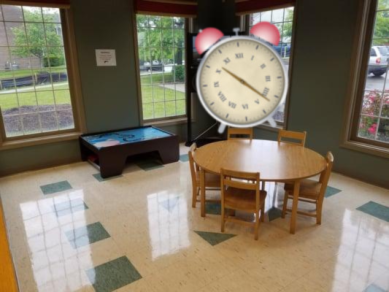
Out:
10.22
